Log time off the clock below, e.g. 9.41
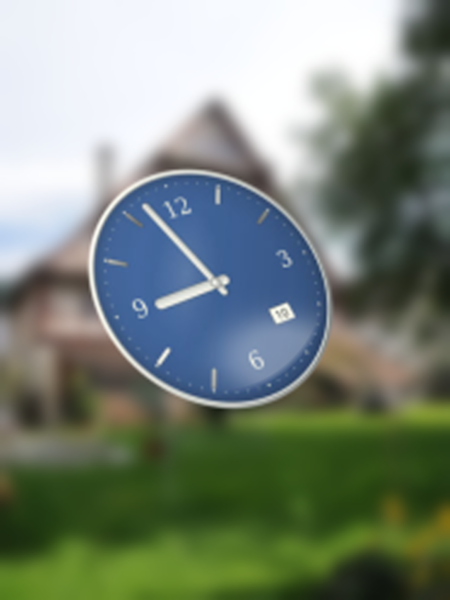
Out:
8.57
